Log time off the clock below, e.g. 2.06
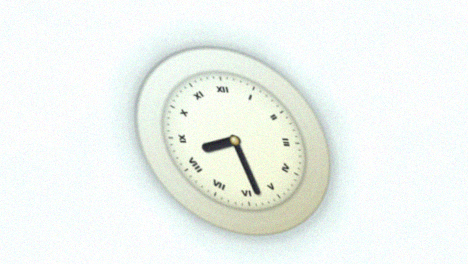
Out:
8.28
